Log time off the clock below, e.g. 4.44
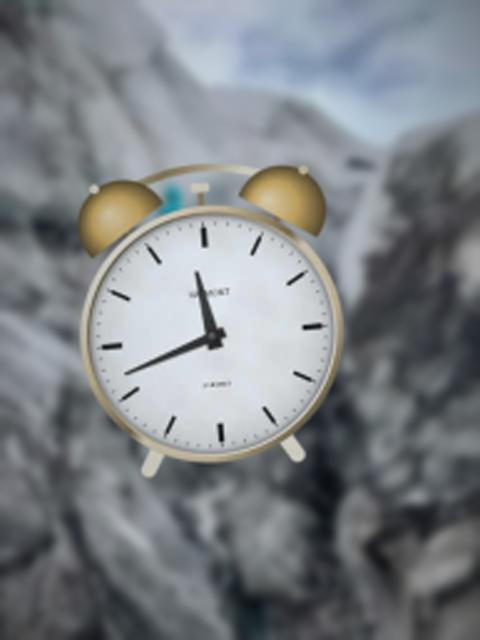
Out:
11.42
